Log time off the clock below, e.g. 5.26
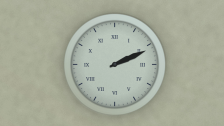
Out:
2.11
